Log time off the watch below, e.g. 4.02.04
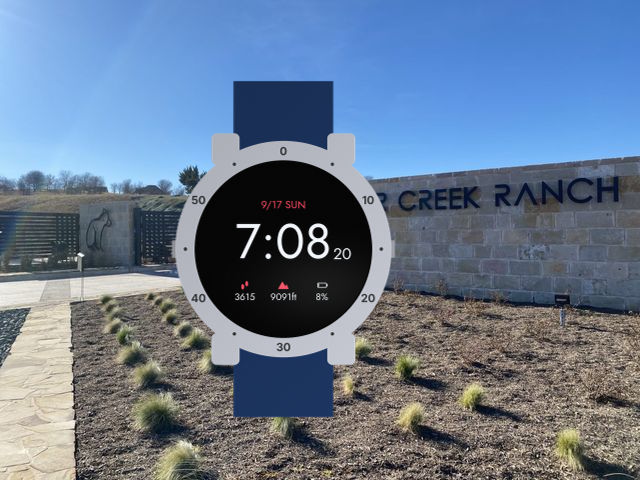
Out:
7.08.20
